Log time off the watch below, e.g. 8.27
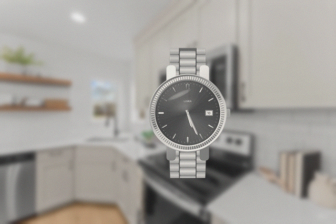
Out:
5.26
